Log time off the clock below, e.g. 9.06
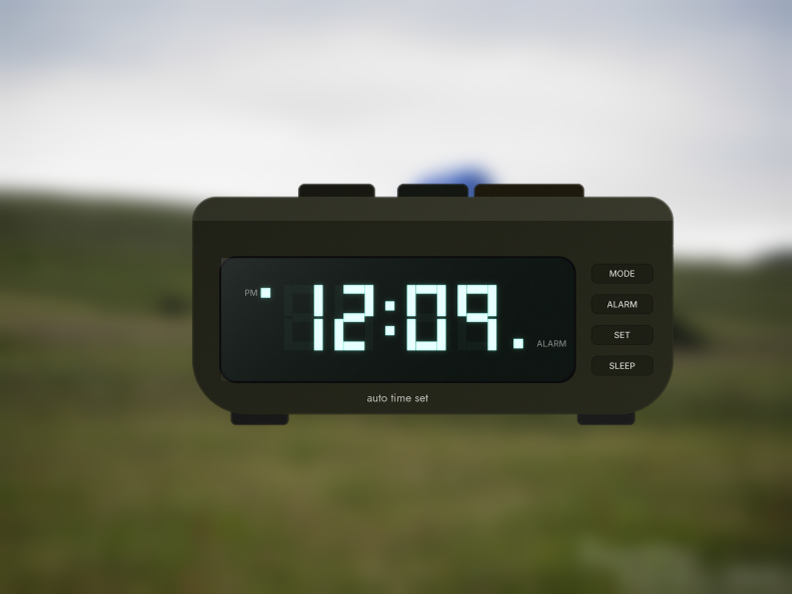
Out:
12.09
